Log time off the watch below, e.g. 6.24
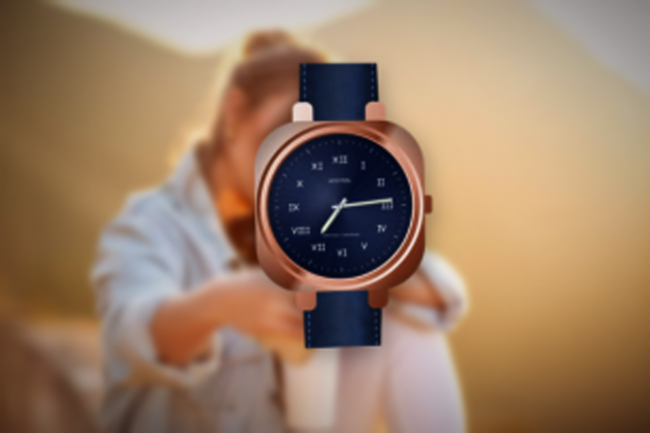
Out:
7.14
